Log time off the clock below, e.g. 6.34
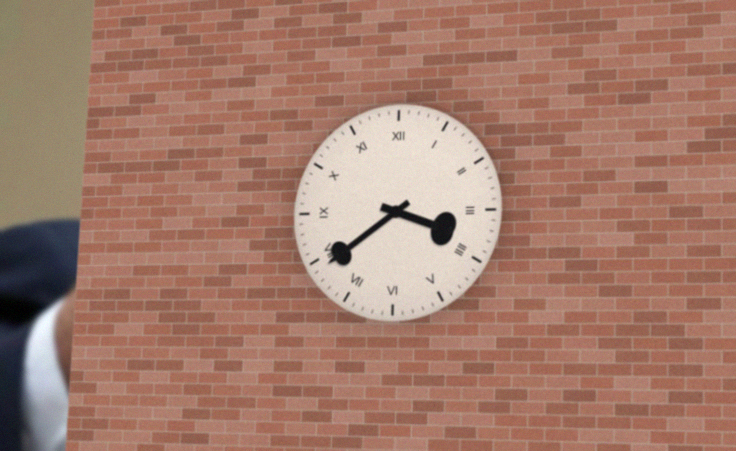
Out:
3.39
